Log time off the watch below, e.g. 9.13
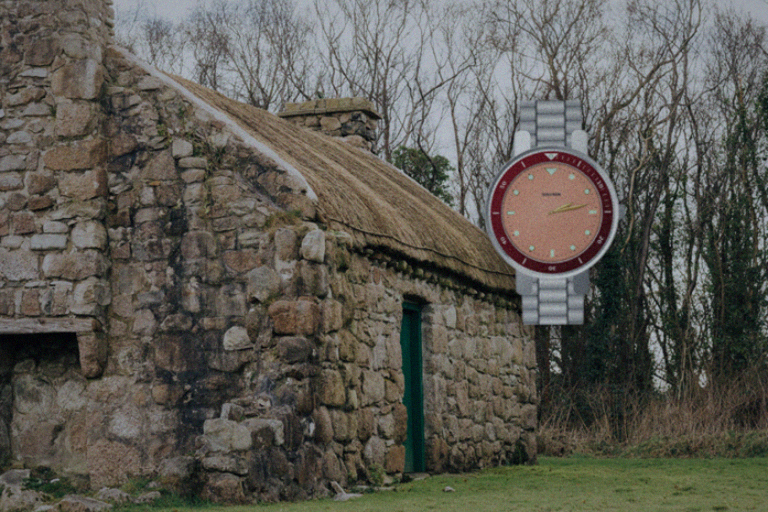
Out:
2.13
